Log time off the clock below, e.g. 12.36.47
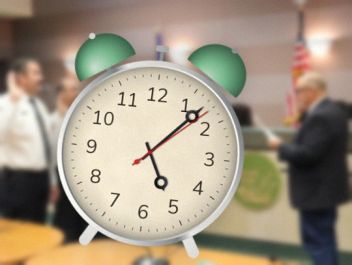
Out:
5.07.08
